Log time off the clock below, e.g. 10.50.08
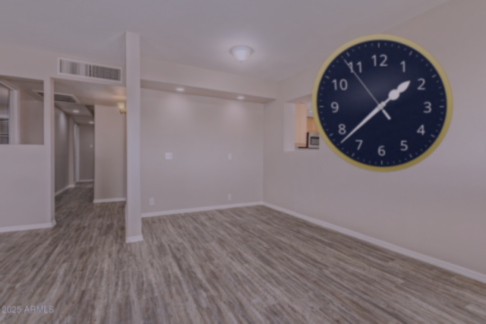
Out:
1.37.54
